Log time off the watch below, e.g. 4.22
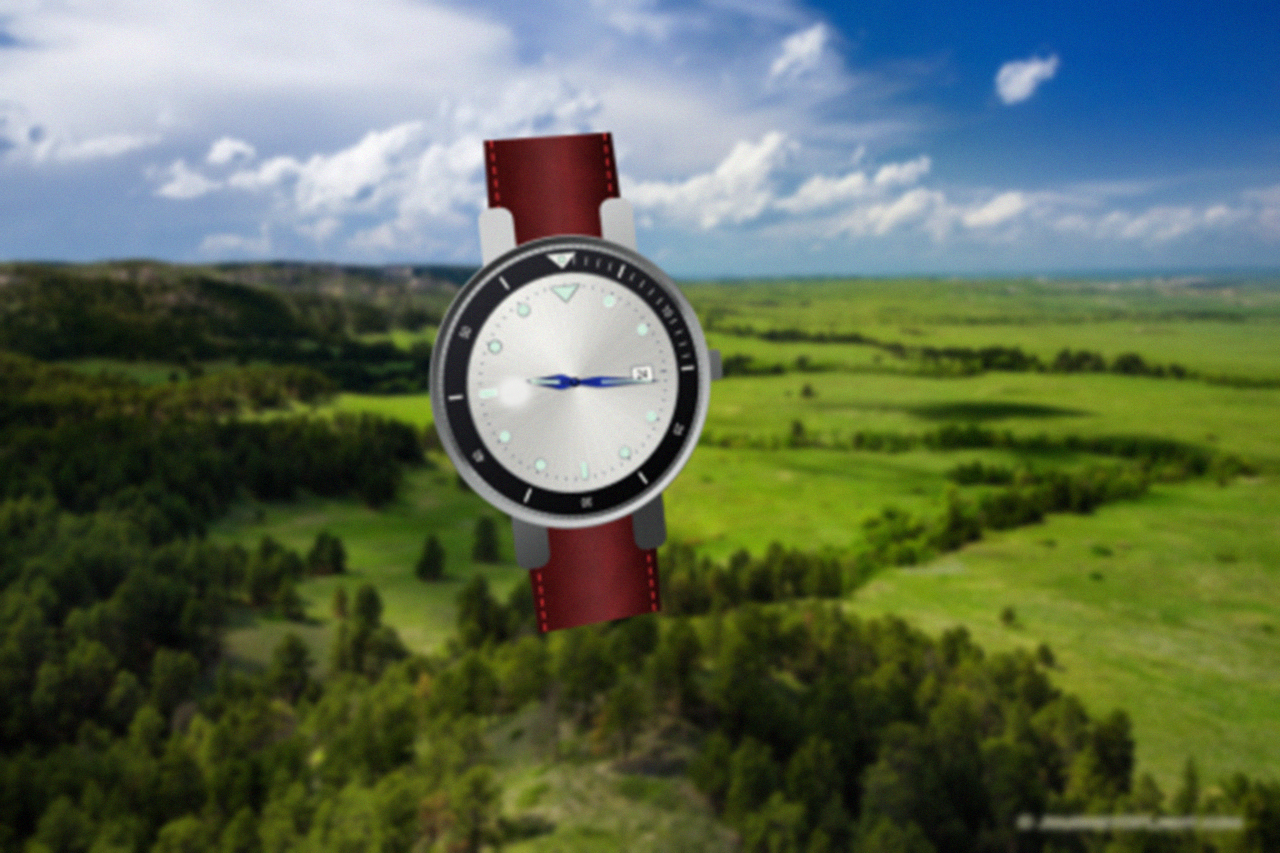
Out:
9.16
